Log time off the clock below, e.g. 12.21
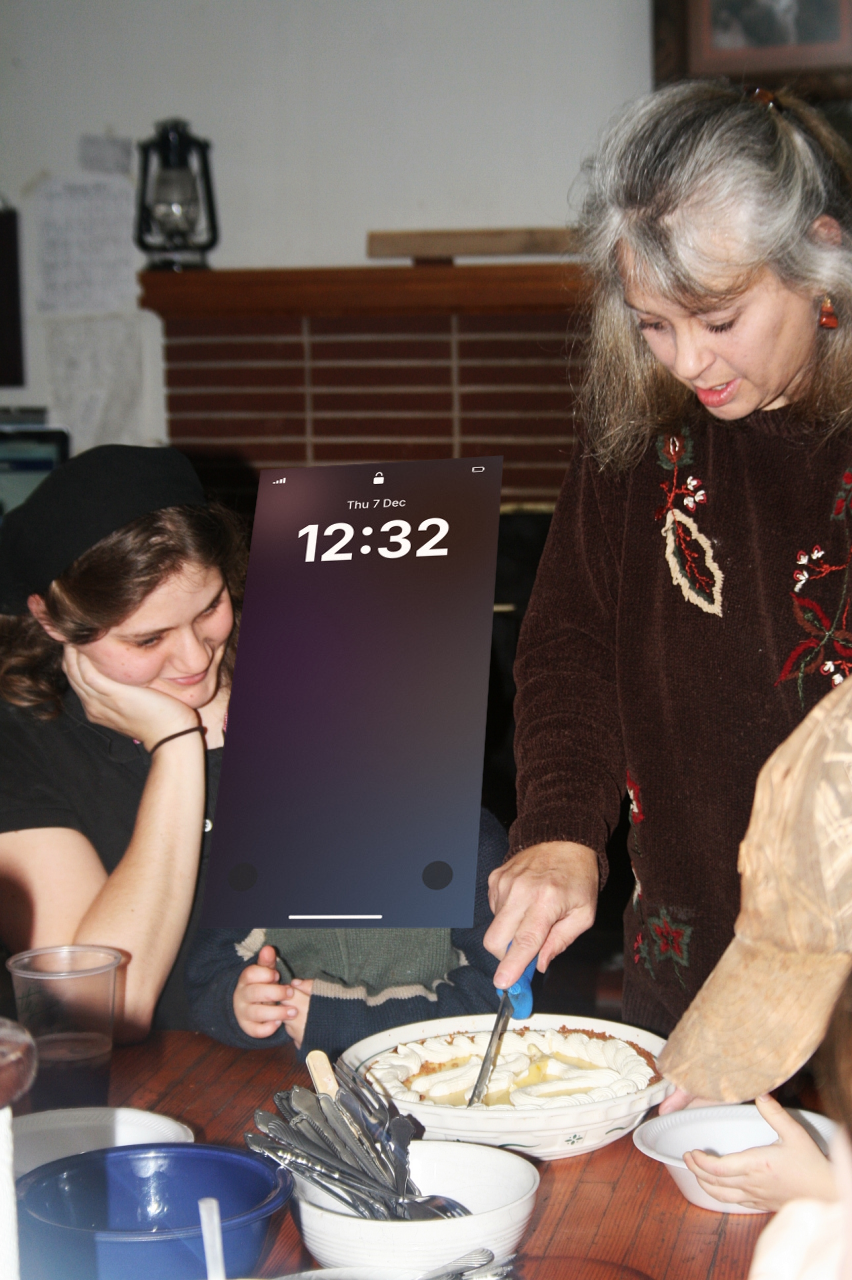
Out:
12.32
